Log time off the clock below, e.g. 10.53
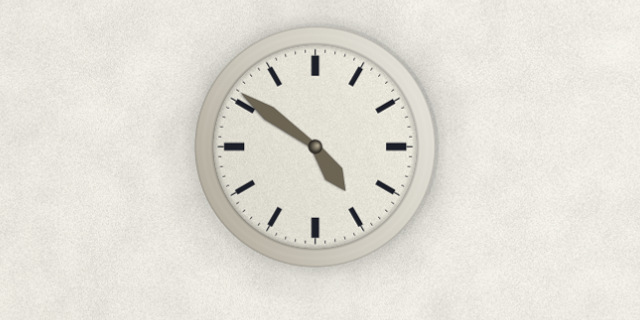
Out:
4.51
